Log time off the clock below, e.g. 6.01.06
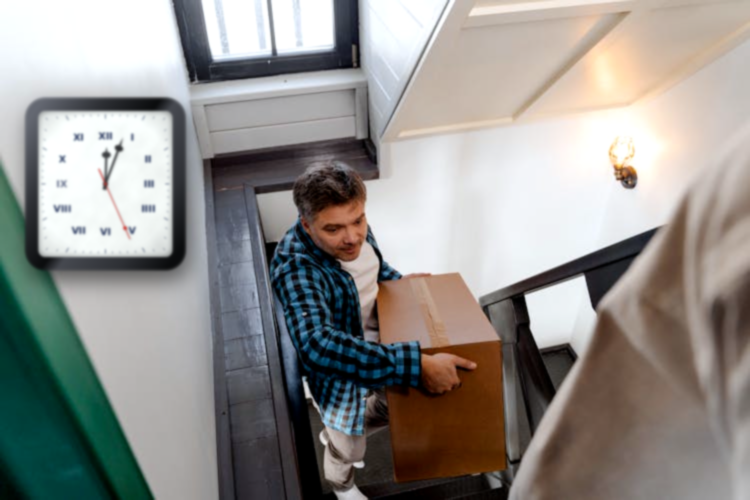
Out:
12.03.26
